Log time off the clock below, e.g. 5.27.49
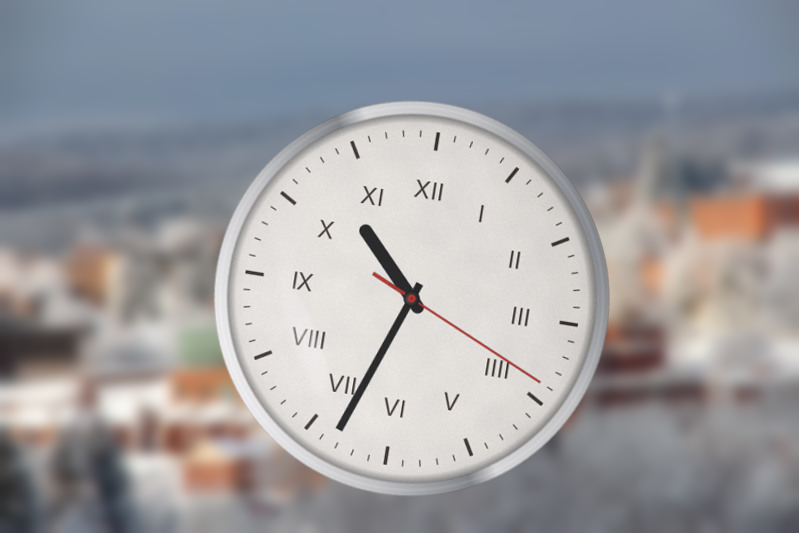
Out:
10.33.19
